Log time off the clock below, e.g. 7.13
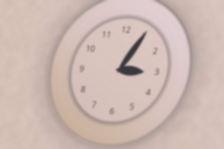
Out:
3.05
